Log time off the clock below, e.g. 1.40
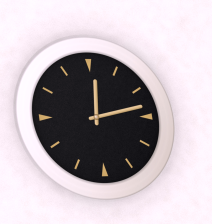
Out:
12.13
